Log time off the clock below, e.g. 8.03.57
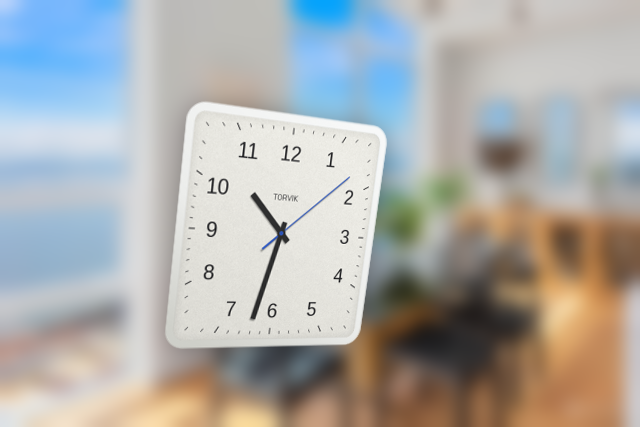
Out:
10.32.08
